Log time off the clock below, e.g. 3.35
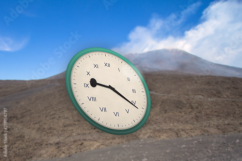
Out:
9.21
